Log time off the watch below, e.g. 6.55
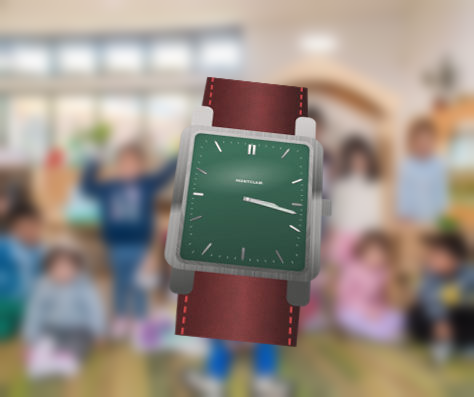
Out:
3.17
